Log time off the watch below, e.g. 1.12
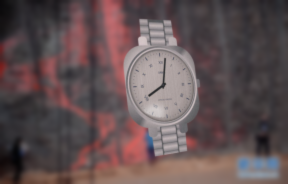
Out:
8.02
